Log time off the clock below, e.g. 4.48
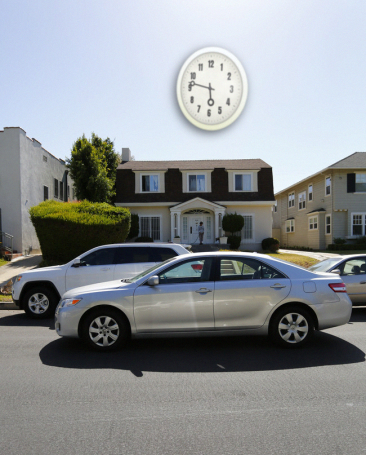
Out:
5.47
